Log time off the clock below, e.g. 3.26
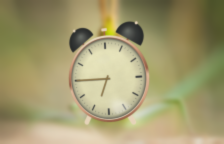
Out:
6.45
